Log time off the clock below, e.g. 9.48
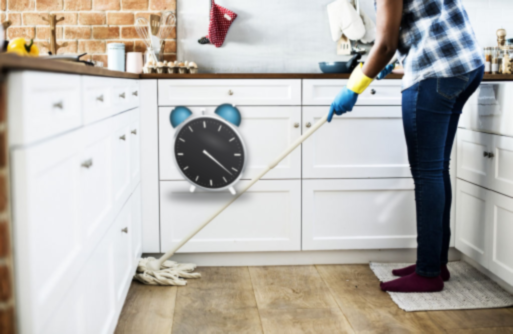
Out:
4.22
